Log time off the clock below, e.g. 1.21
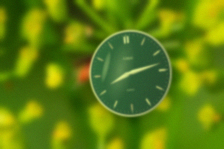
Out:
8.13
